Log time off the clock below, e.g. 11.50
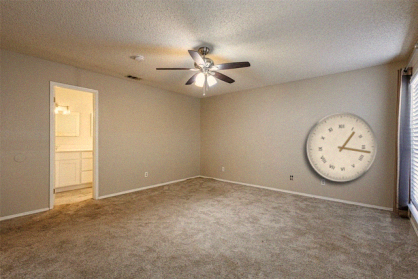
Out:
1.17
